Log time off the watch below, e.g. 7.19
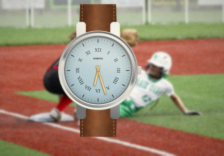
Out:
6.27
